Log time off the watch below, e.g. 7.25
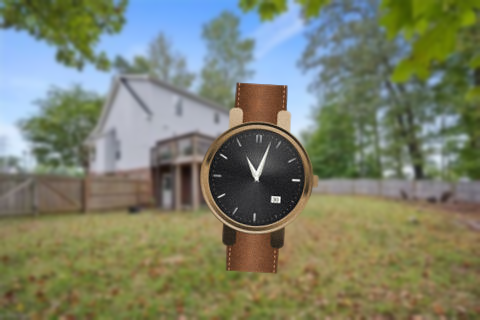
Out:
11.03
